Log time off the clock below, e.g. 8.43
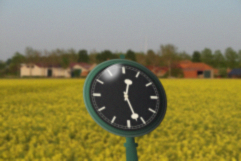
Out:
12.27
